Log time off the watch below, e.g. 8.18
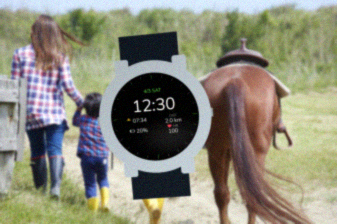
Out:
12.30
